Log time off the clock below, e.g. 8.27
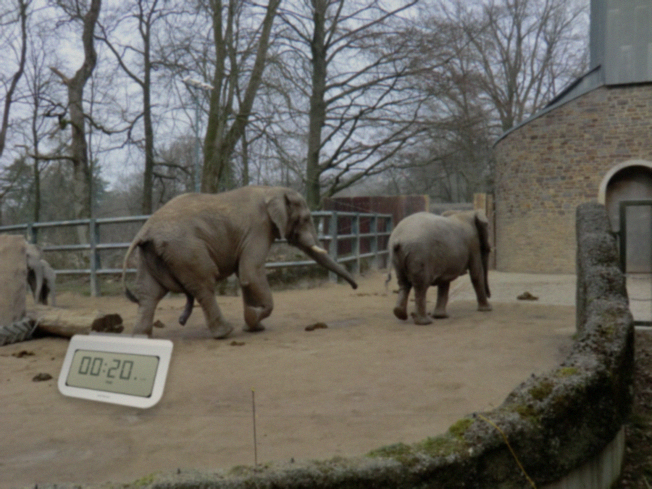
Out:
0.20
